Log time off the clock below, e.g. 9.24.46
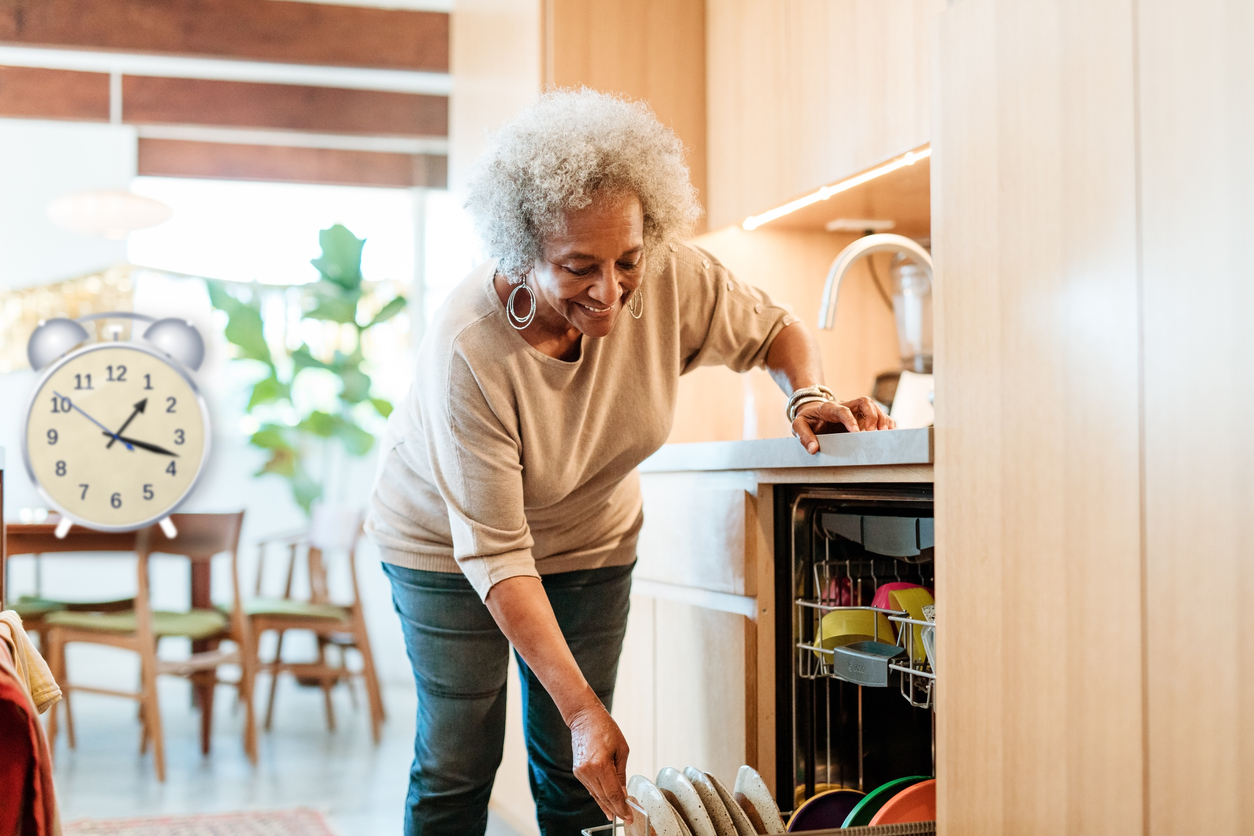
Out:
1.17.51
